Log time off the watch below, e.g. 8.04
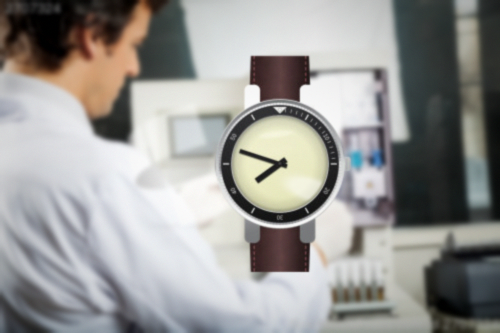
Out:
7.48
